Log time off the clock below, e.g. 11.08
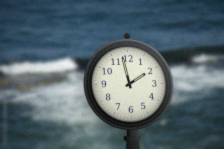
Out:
1.58
